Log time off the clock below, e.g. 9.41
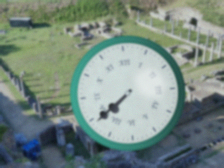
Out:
7.39
